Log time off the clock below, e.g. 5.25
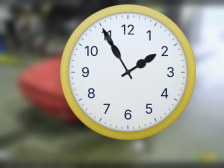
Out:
1.55
